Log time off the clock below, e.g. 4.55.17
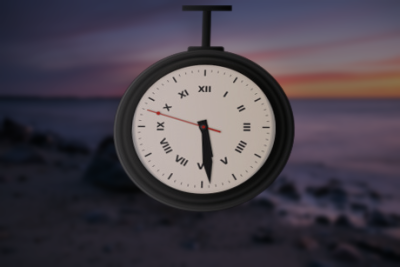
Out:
5.28.48
